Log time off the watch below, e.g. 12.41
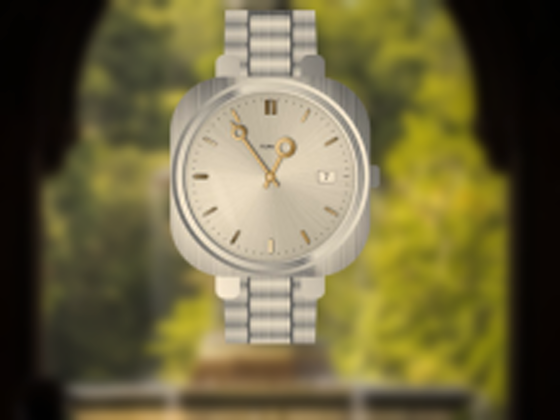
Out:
12.54
